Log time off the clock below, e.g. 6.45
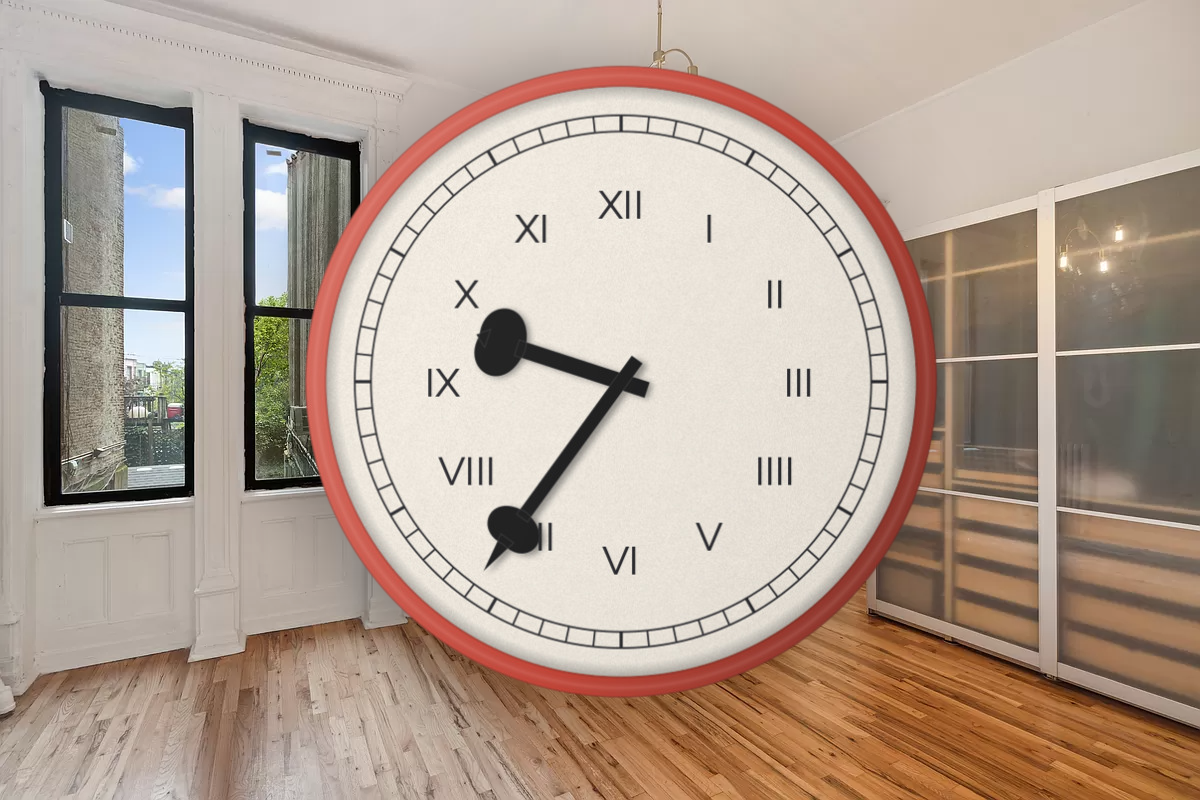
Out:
9.36
